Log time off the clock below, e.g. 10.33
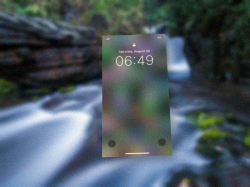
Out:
6.49
